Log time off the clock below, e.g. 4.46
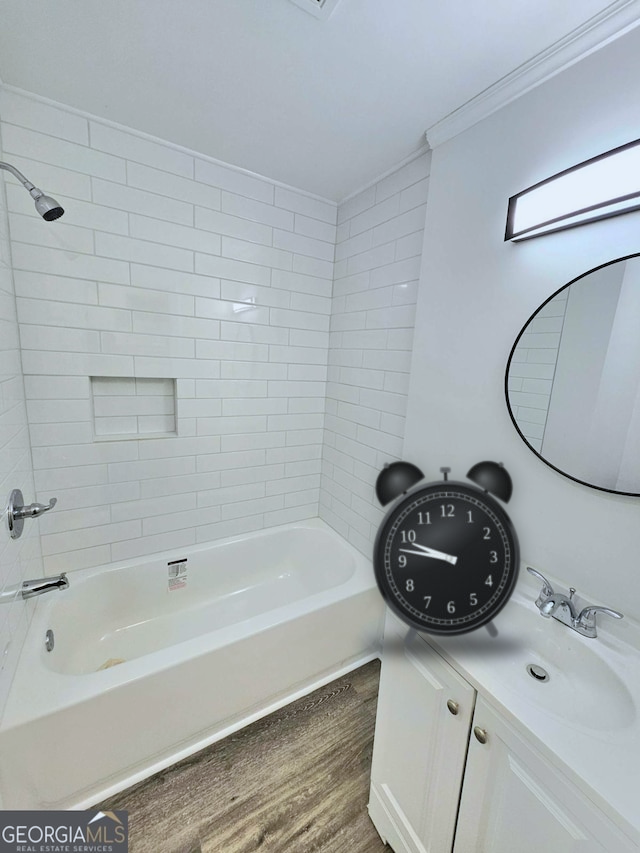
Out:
9.47
